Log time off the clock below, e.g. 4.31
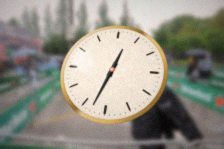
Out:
12.33
